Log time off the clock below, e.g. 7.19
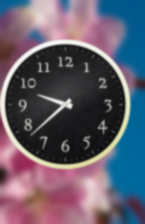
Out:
9.38
